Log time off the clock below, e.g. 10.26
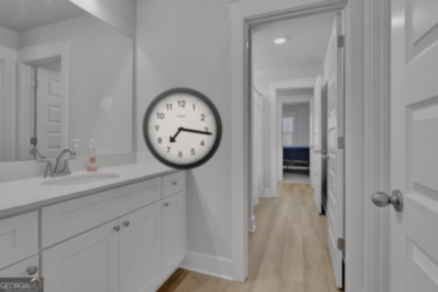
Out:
7.16
